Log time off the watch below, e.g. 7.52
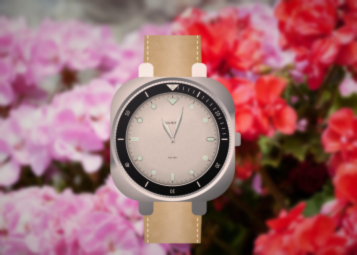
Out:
11.03
